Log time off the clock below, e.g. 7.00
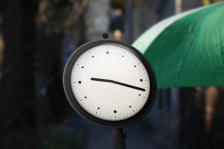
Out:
9.18
